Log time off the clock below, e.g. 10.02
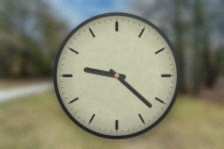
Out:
9.22
